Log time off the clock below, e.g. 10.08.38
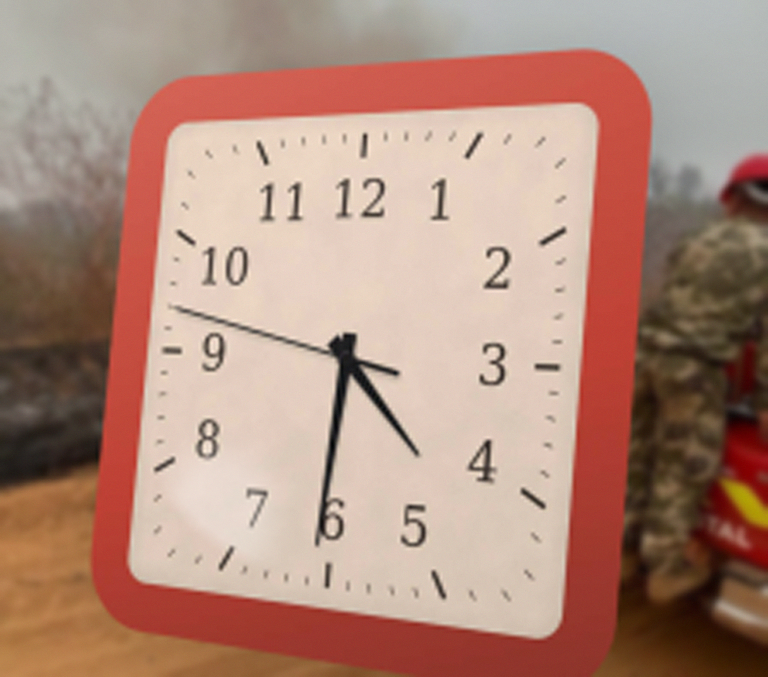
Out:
4.30.47
